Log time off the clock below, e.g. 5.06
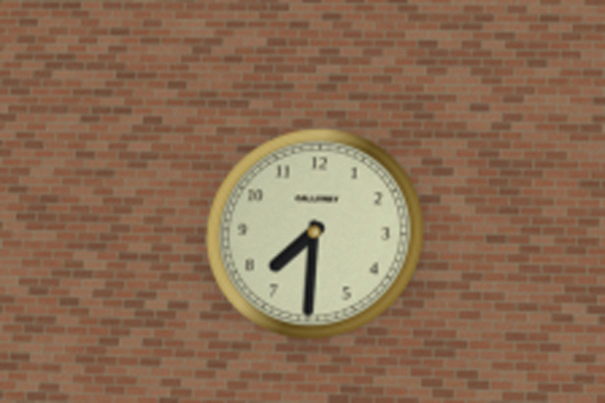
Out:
7.30
